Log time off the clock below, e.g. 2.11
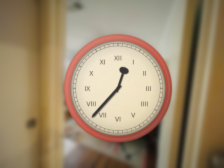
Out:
12.37
